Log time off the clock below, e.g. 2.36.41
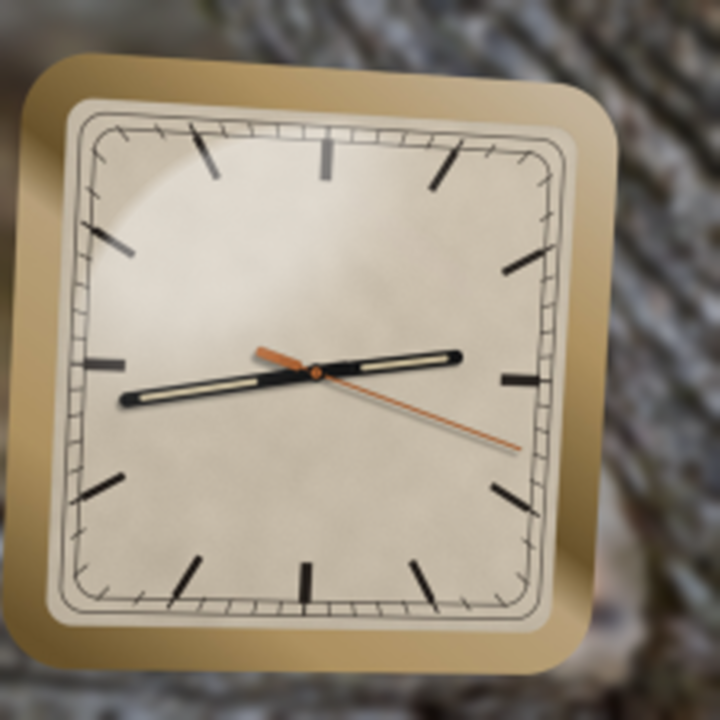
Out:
2.43.18
